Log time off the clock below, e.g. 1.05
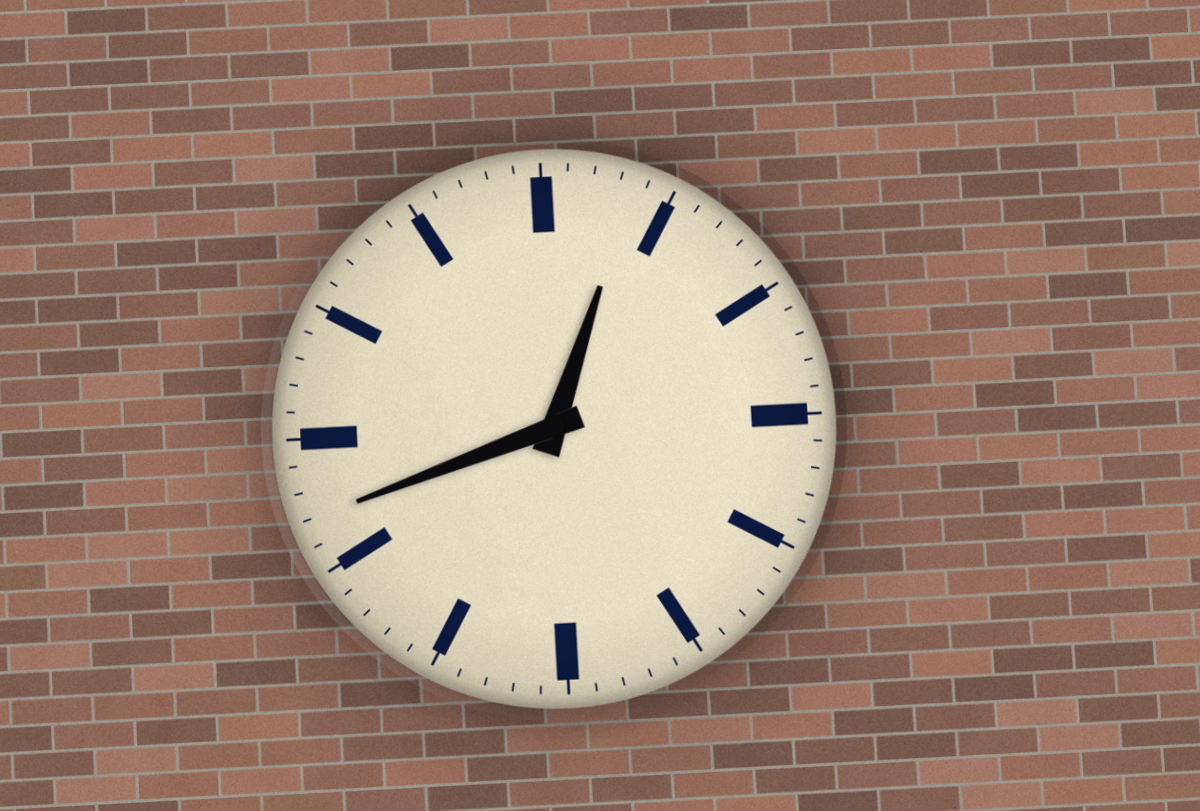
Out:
12.42
